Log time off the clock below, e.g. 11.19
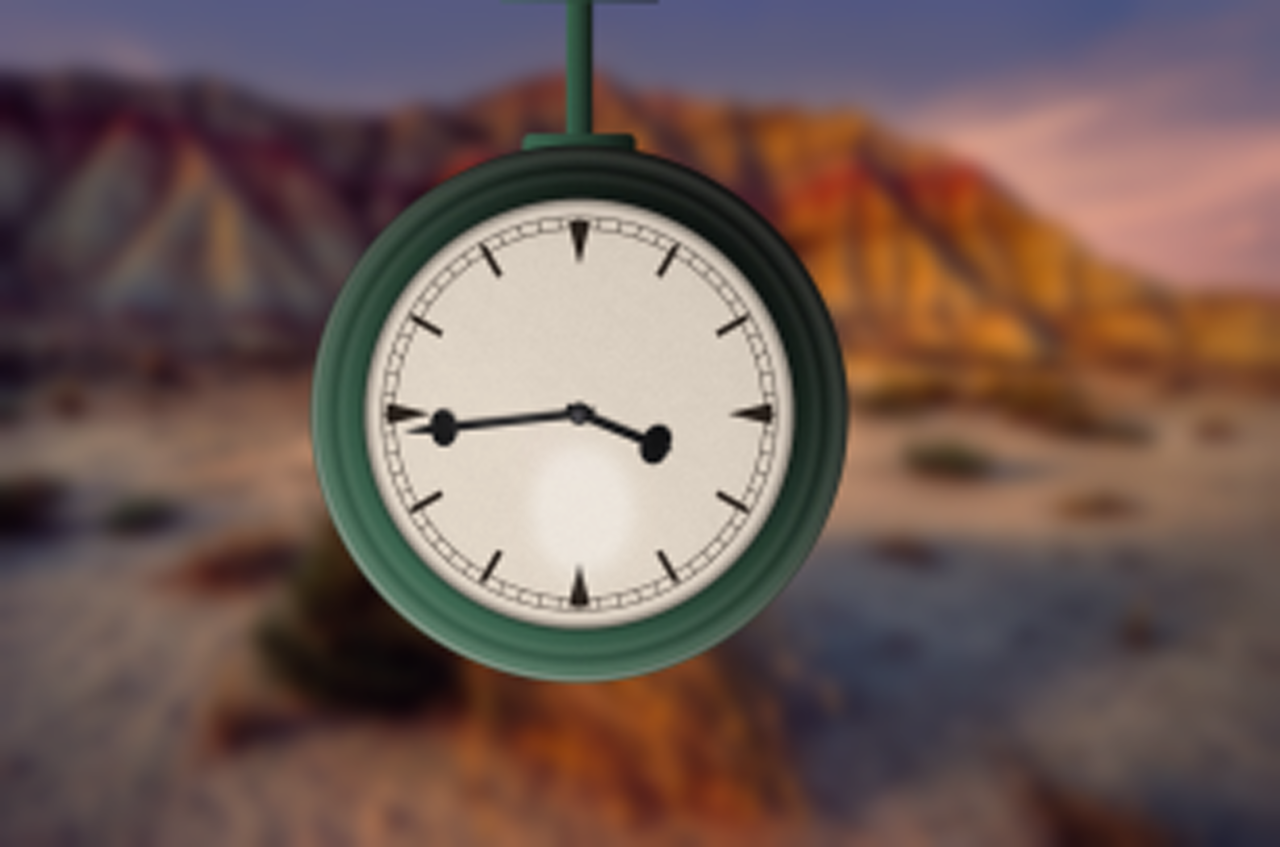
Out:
3.44
